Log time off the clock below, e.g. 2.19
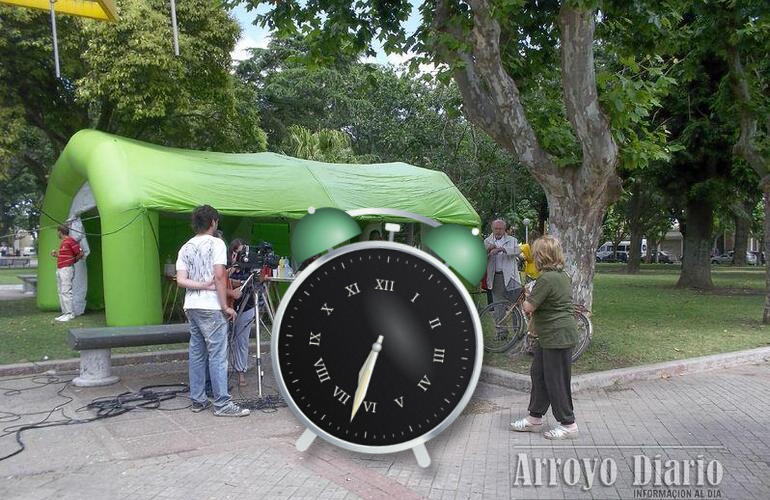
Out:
6.32
